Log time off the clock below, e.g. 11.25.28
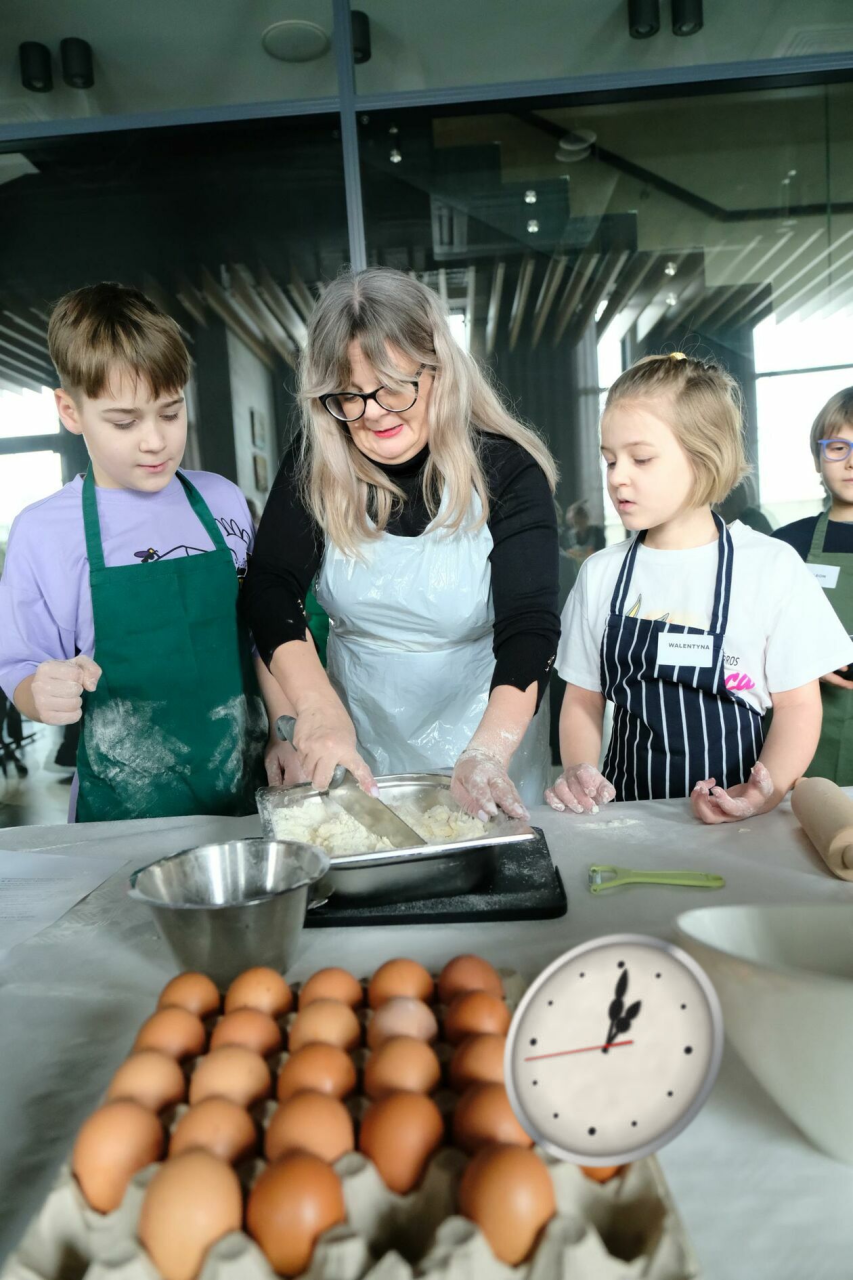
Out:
1.00.43
